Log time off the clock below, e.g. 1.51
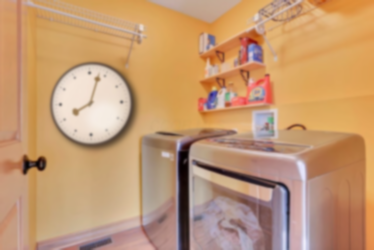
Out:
8.03
